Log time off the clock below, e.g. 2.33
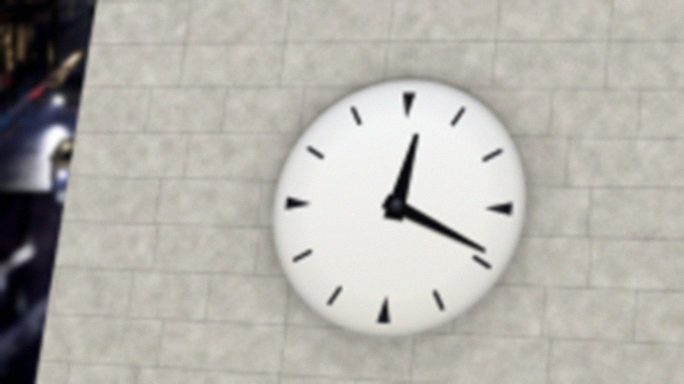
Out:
12.19
